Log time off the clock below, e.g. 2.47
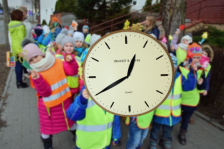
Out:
12.40
